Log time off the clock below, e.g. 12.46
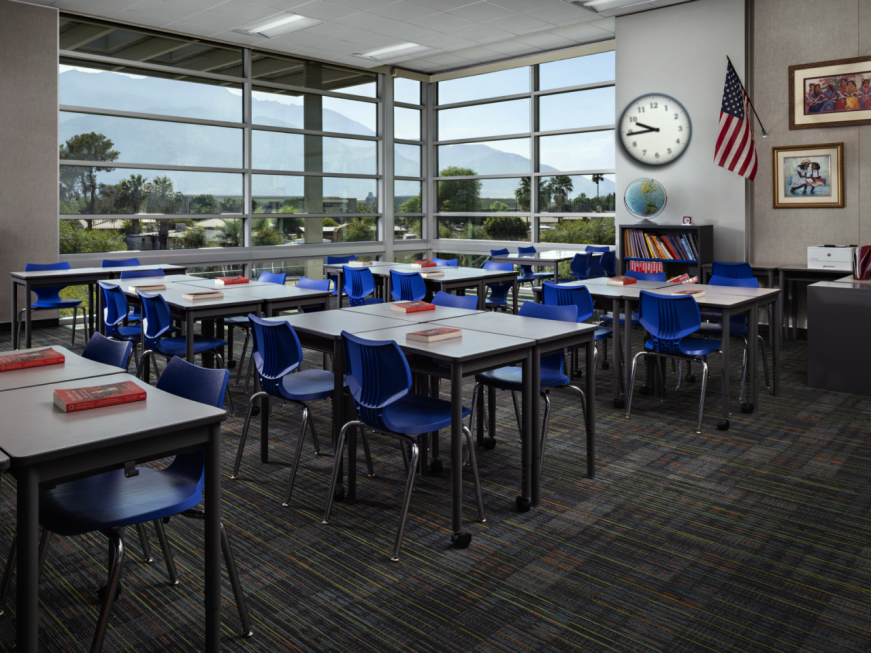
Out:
9.44
